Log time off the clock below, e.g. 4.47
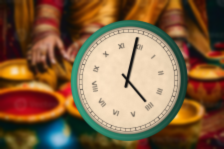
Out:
3.59
